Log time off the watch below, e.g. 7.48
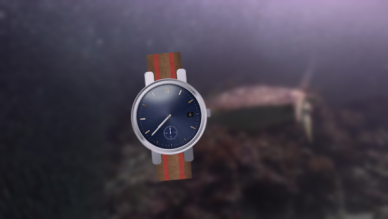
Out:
7.38
